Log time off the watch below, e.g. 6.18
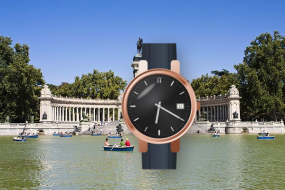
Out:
6.20
